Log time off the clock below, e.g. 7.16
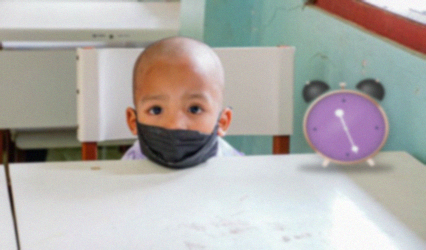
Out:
11.27
